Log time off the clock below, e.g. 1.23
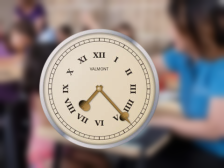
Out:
7.23
